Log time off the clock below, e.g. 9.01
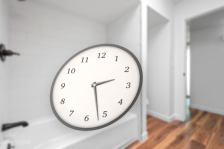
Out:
2.27
